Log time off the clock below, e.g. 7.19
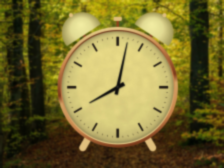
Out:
8.02
